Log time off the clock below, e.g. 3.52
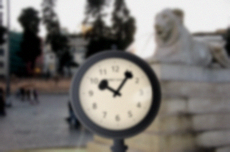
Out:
10.06
